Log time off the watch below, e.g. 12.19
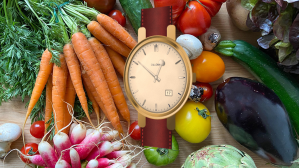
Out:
12.51
